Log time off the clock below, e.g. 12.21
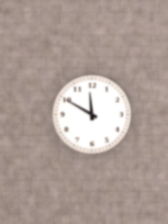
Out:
11.50
